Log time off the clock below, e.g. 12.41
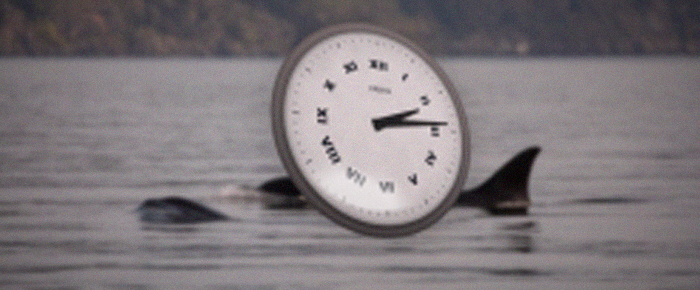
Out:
2.14
